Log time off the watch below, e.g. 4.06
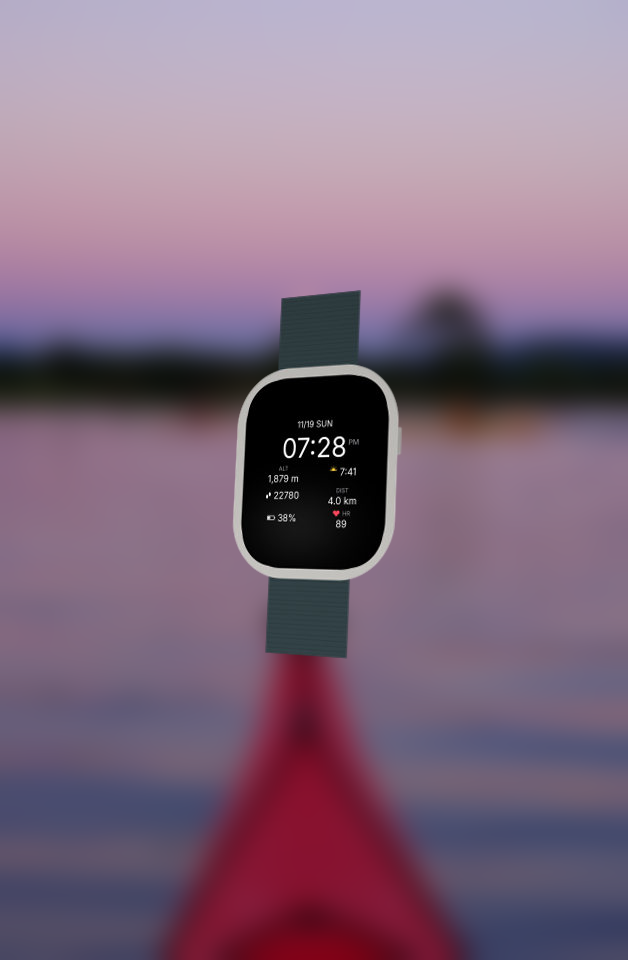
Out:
7.28
